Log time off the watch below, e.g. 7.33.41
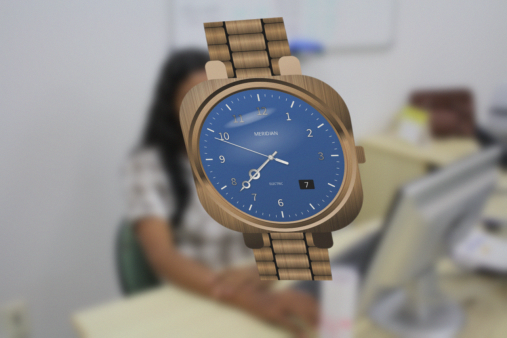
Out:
7.37.49
